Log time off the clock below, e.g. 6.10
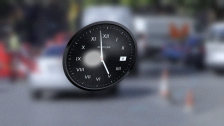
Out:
4.58
